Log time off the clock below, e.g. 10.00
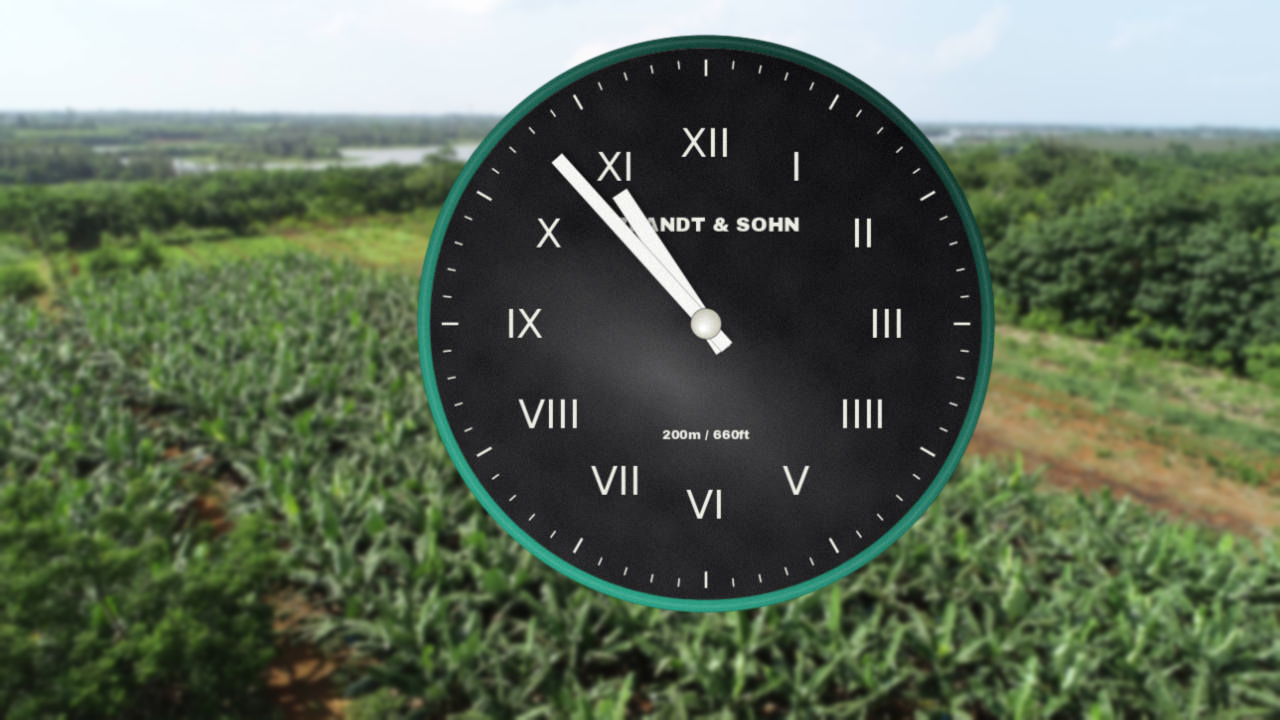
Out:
10.53
